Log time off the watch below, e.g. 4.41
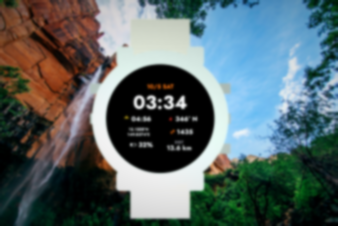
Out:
3.34
